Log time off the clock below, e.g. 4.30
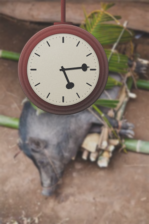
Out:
5.14
